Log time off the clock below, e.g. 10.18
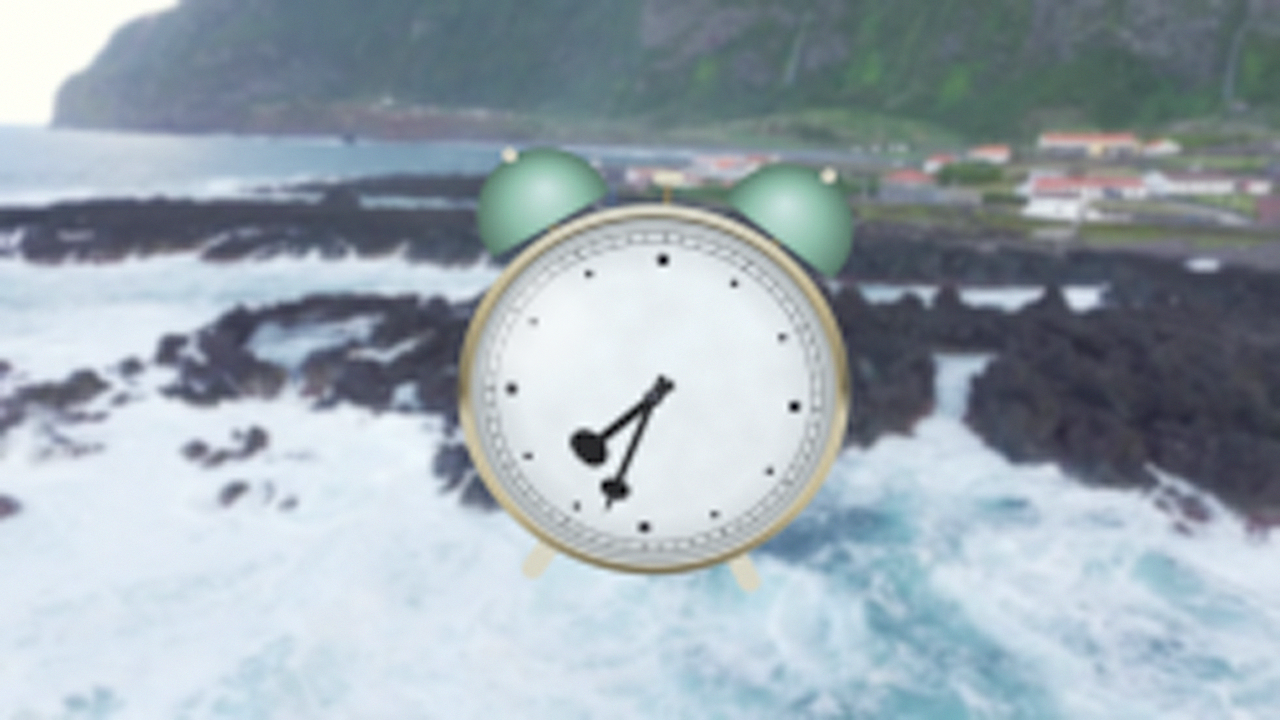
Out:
7.33
